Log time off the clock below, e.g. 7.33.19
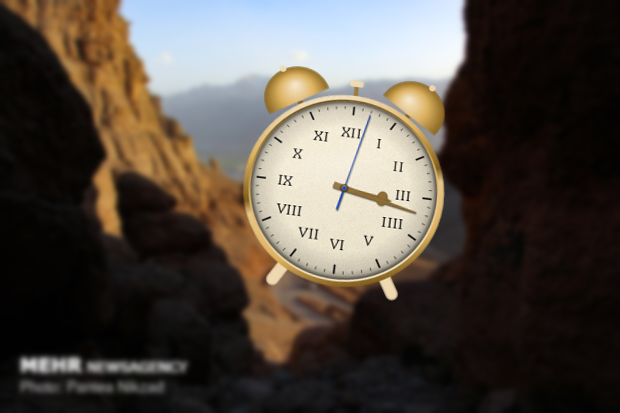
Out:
3.17.02
